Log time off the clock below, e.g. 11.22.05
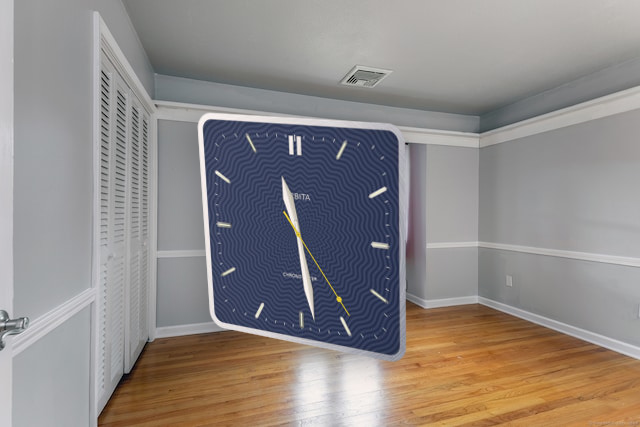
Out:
11.28.24
